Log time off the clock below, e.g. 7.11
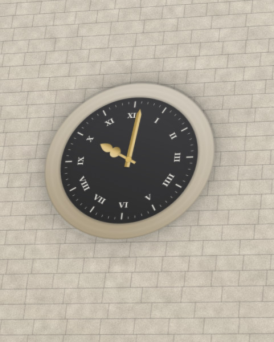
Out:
10.01
